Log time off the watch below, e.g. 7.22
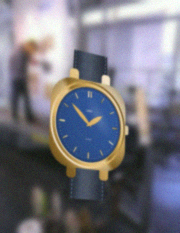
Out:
1.52
